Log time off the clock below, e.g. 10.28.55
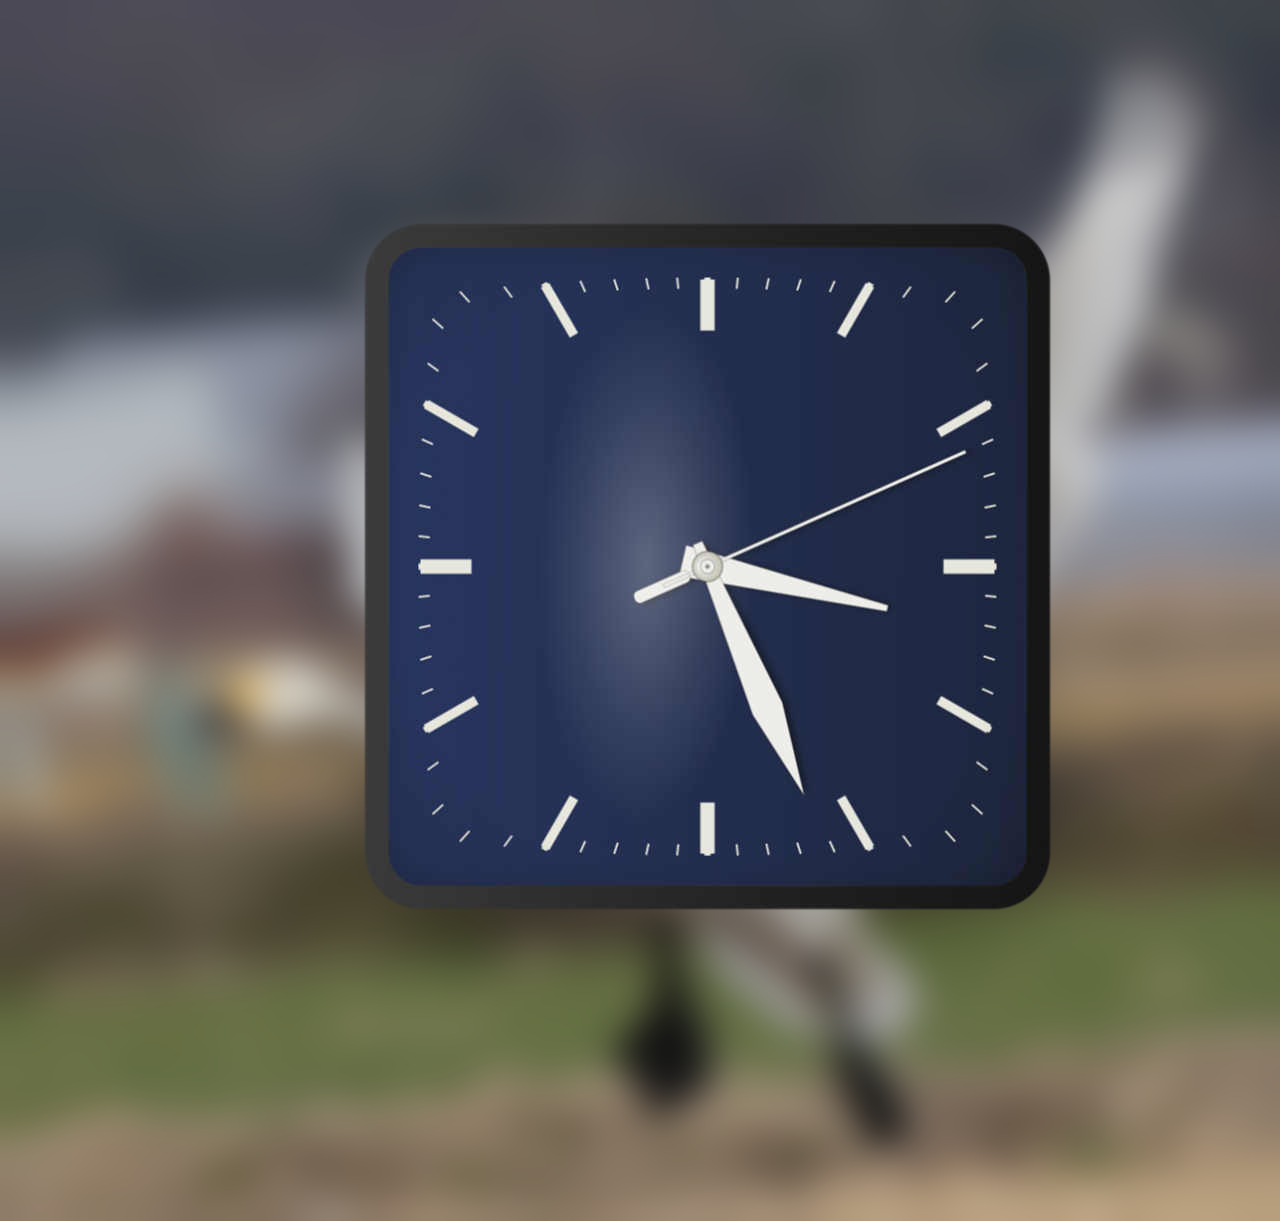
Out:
3.26.11
